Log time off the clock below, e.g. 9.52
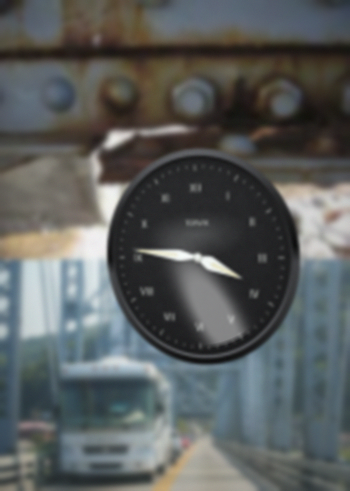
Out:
3.46
